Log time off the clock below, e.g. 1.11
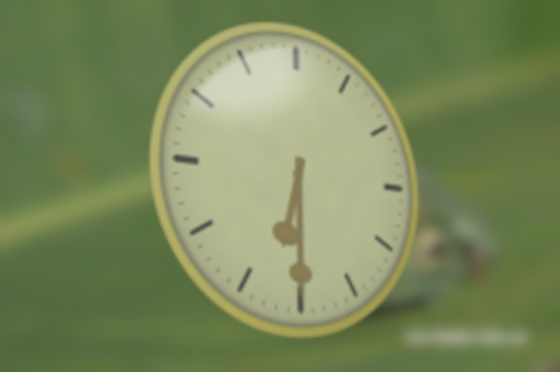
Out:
6.30
